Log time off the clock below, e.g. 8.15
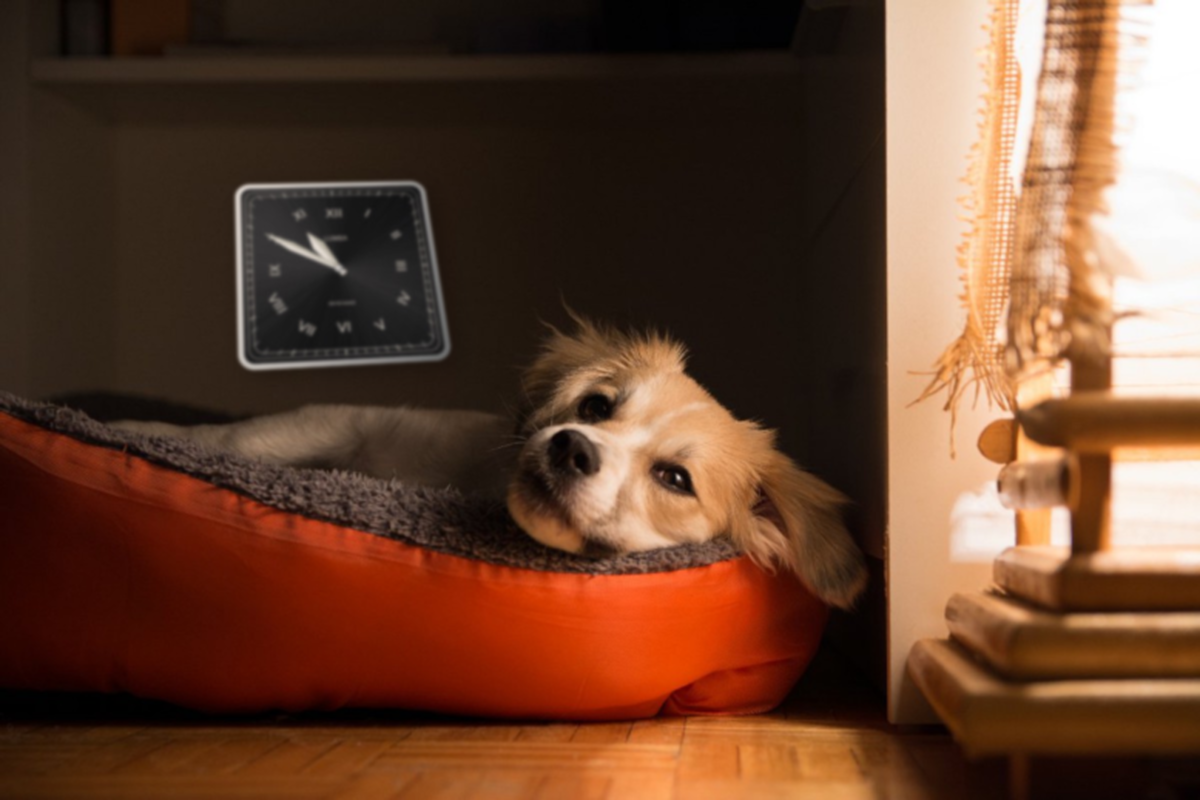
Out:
10.50
